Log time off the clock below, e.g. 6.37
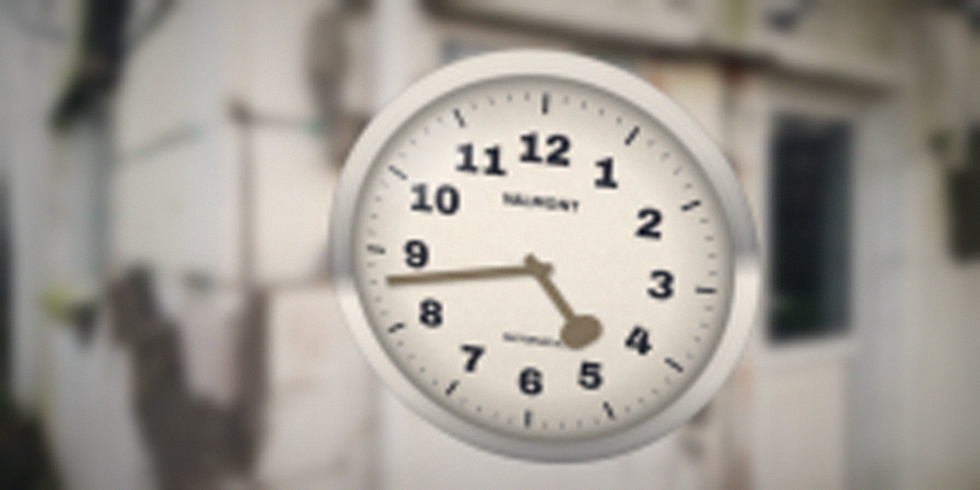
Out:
4.43
